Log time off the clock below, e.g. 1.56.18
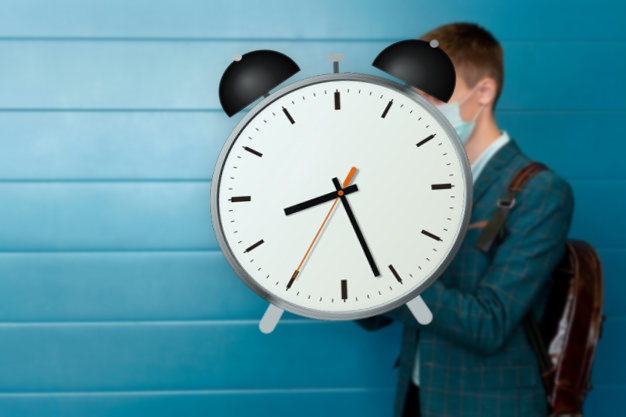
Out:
8.26.35
